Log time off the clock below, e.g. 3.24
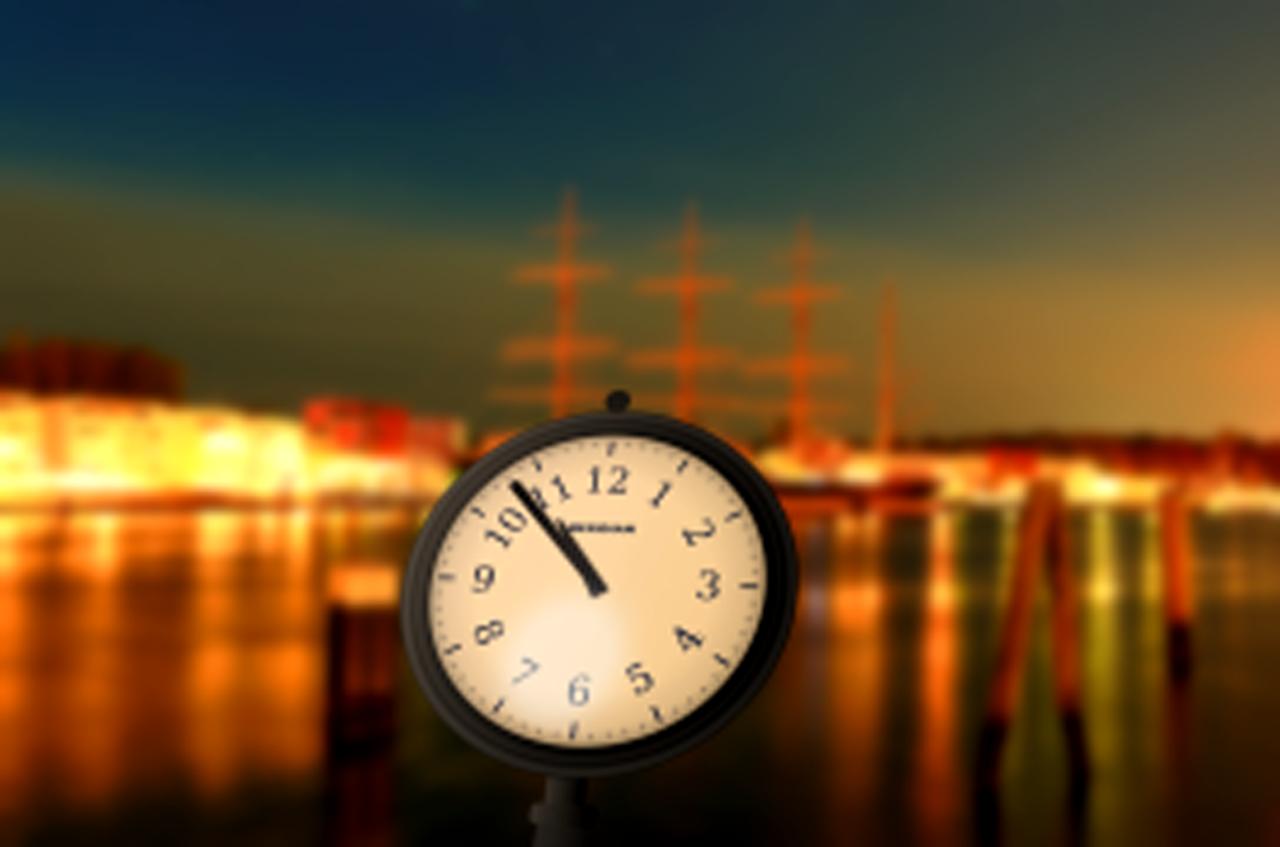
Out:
10.53
